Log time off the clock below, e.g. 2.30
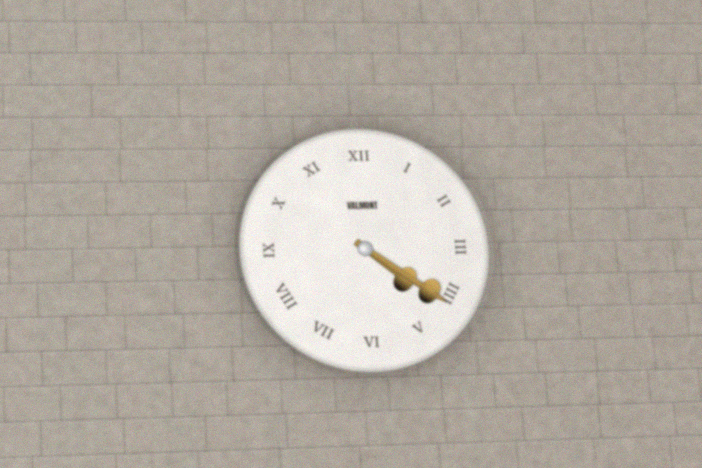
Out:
4.21
